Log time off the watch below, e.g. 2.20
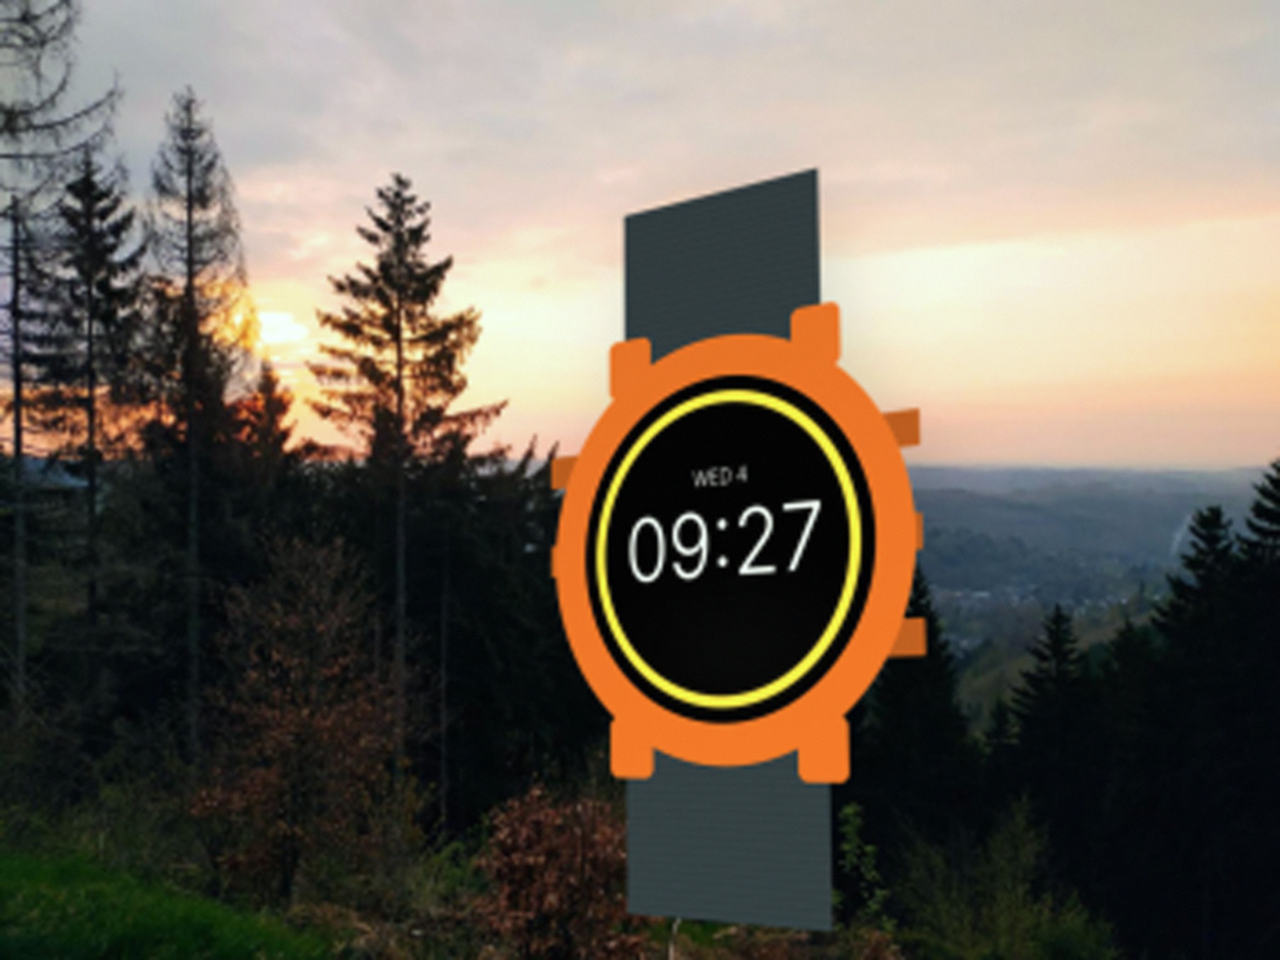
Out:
9.27
